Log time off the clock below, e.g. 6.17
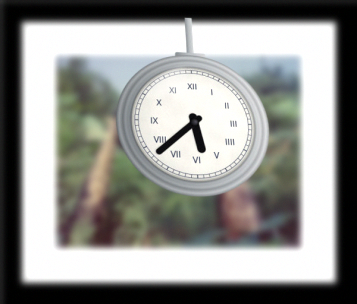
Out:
5.38
